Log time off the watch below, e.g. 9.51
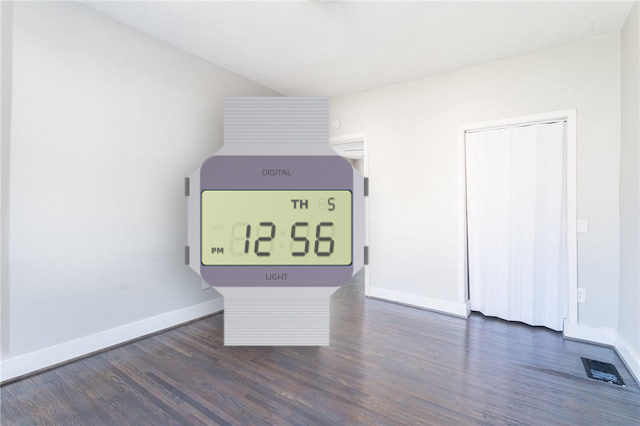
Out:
12.56
